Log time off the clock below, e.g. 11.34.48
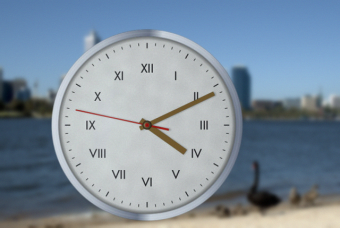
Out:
4.10.47
